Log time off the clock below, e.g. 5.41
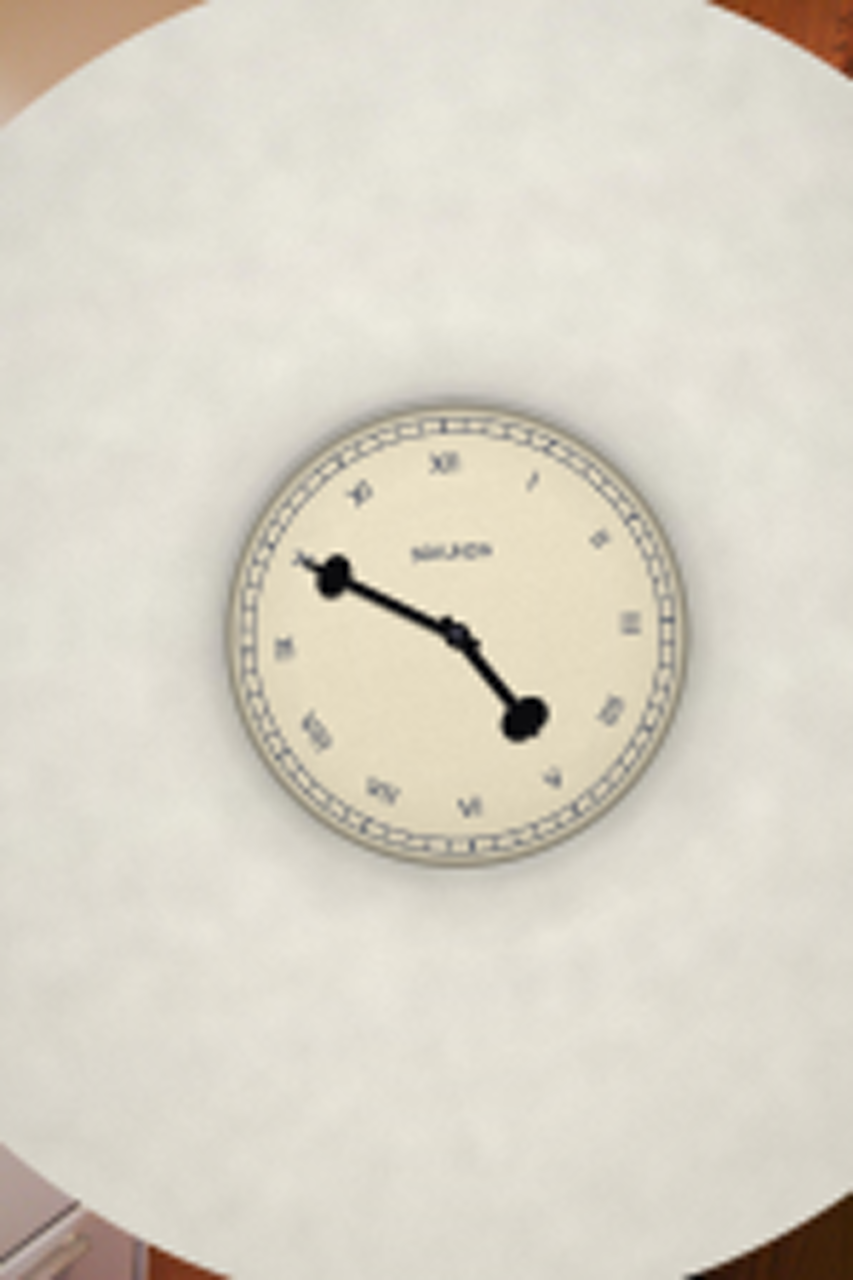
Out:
4.50
